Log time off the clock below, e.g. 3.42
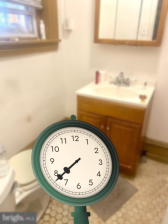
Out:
7.38
